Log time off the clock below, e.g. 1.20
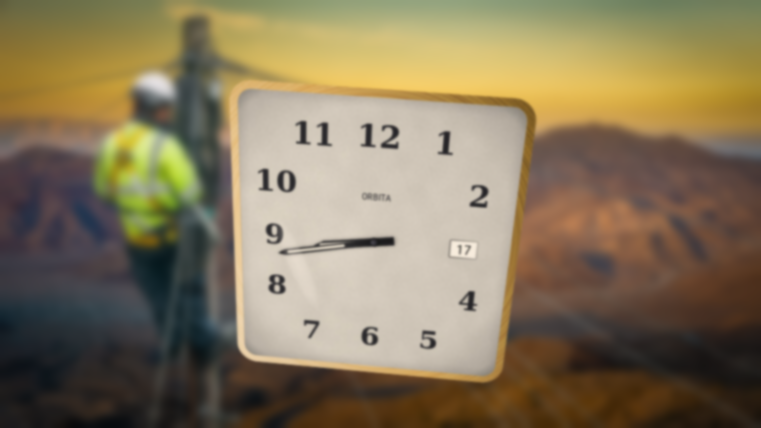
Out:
8.43
